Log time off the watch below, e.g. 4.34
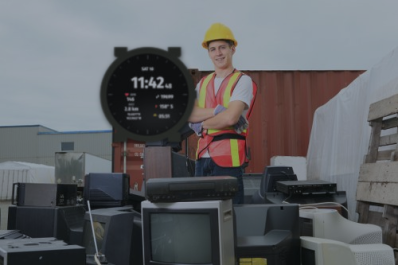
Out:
11.42
